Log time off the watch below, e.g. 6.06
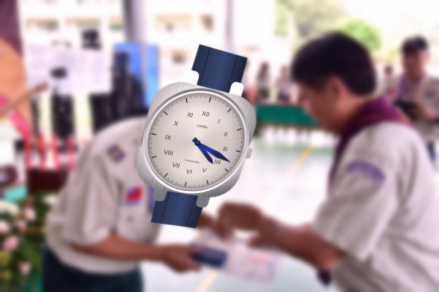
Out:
4.18
